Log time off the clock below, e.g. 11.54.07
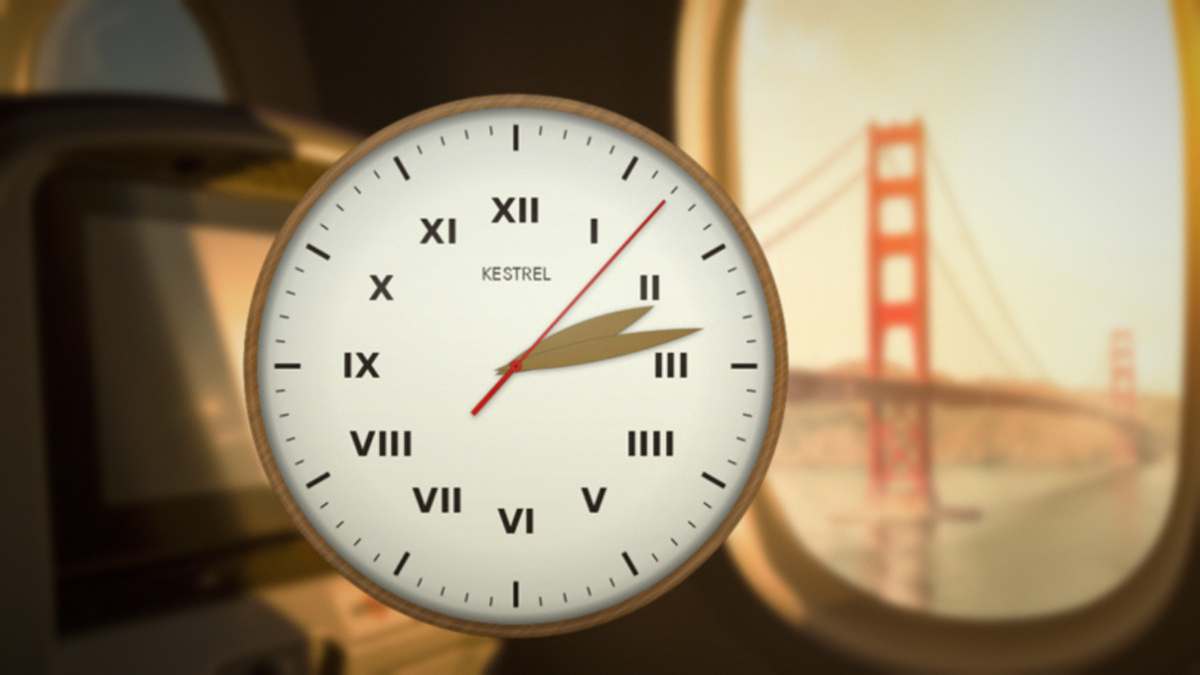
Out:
2.13.07
